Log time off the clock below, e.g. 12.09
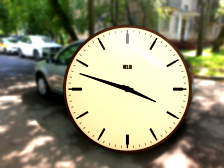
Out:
3.48
